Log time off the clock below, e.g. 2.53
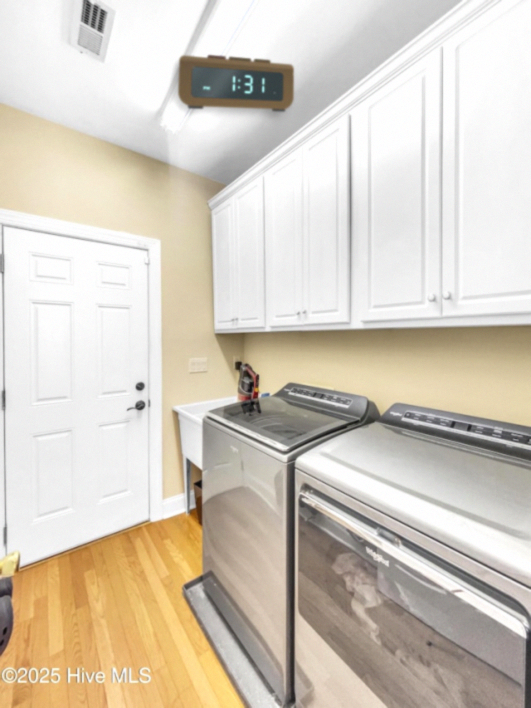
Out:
1.31
